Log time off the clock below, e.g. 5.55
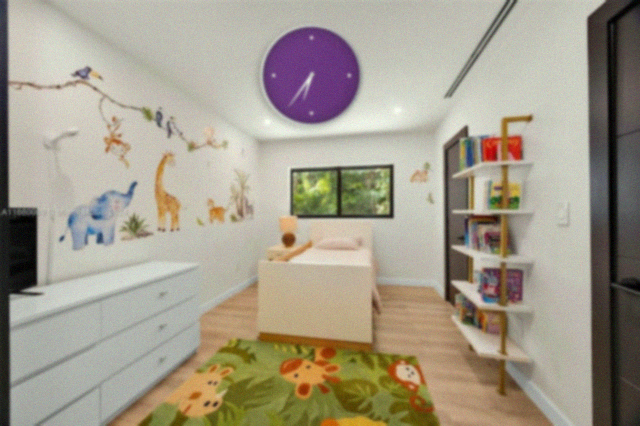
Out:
6.36
